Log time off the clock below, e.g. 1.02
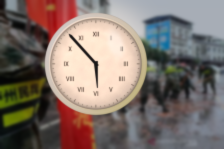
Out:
5.53
